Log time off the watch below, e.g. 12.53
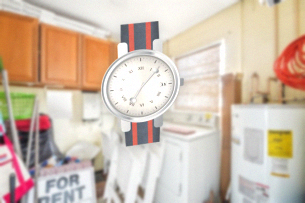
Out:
7.07
